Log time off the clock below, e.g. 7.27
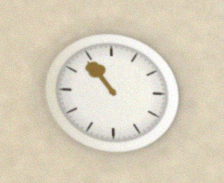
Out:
10.54
